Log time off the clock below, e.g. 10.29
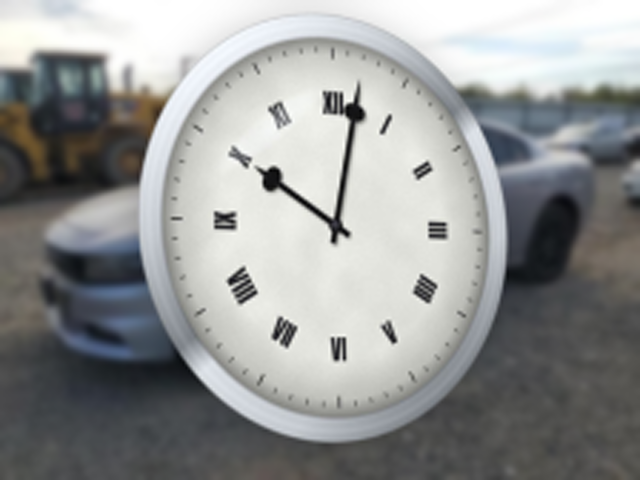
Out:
10.02
